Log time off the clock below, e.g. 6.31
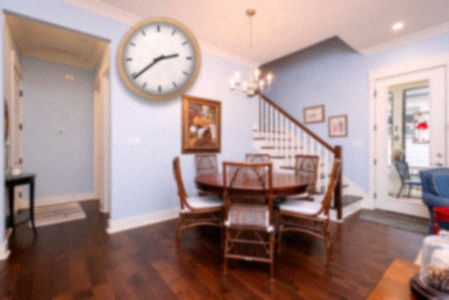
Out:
2.39
